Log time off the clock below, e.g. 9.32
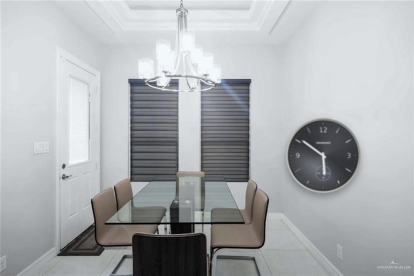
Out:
5.51
